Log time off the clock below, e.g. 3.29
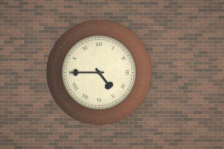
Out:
4.45
